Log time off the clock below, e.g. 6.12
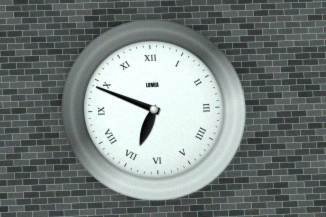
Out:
6.49
